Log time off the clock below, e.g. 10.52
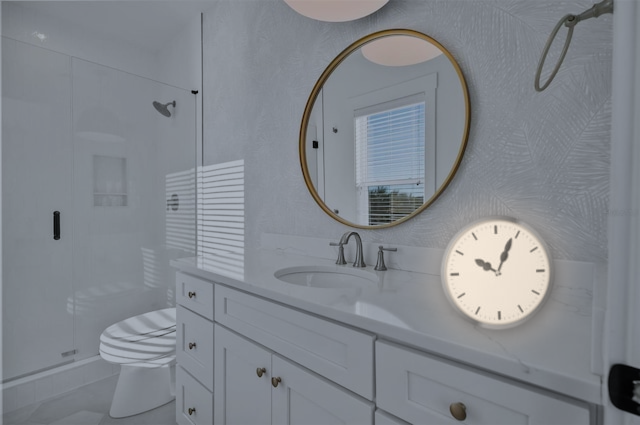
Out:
10.04
